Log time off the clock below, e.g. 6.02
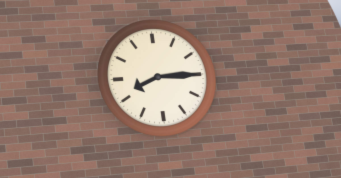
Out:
8.15
